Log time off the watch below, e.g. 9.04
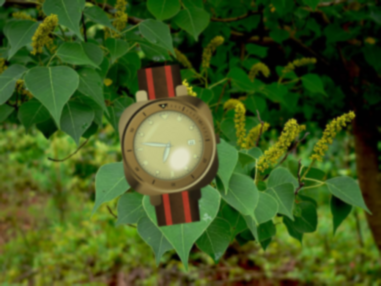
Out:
6.47
